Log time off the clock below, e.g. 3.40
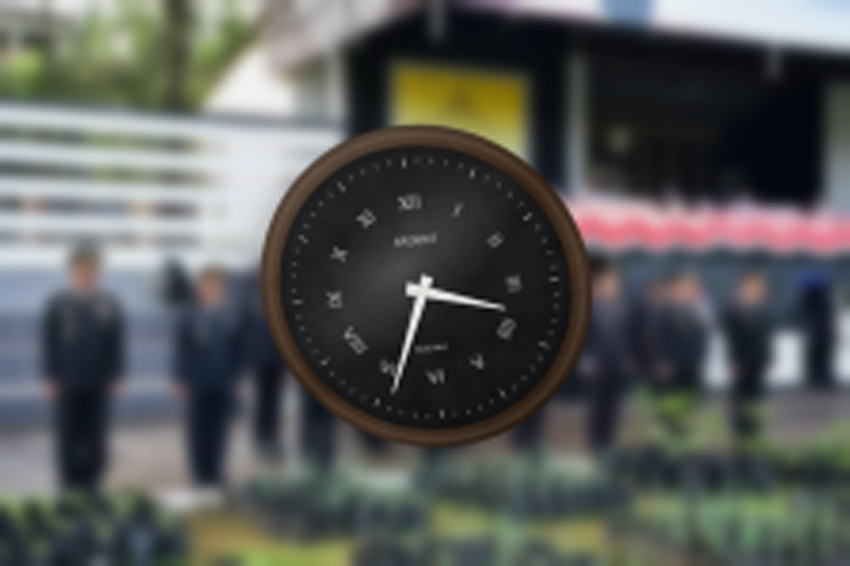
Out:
3.34
